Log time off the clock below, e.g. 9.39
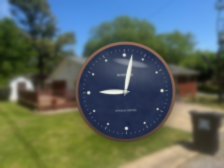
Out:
9.02
